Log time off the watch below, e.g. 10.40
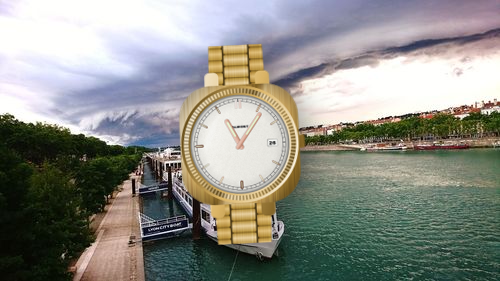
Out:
11.06
